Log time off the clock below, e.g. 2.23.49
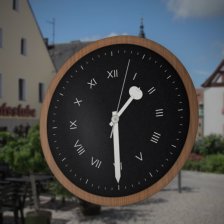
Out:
1.30.03
